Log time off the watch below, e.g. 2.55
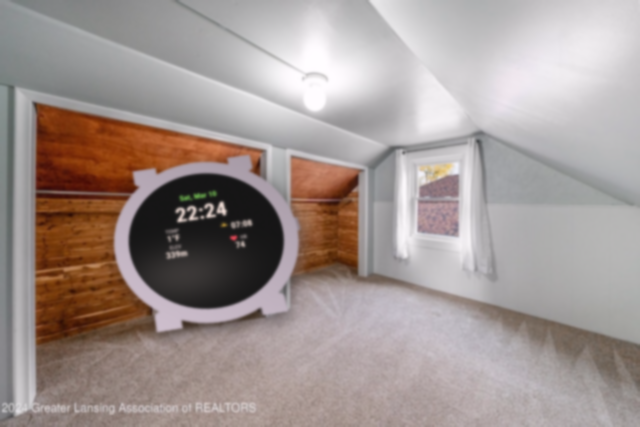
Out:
22.24
